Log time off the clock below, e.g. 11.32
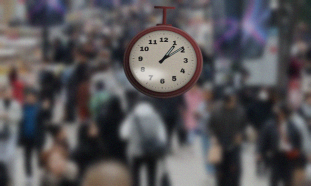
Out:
1.09
